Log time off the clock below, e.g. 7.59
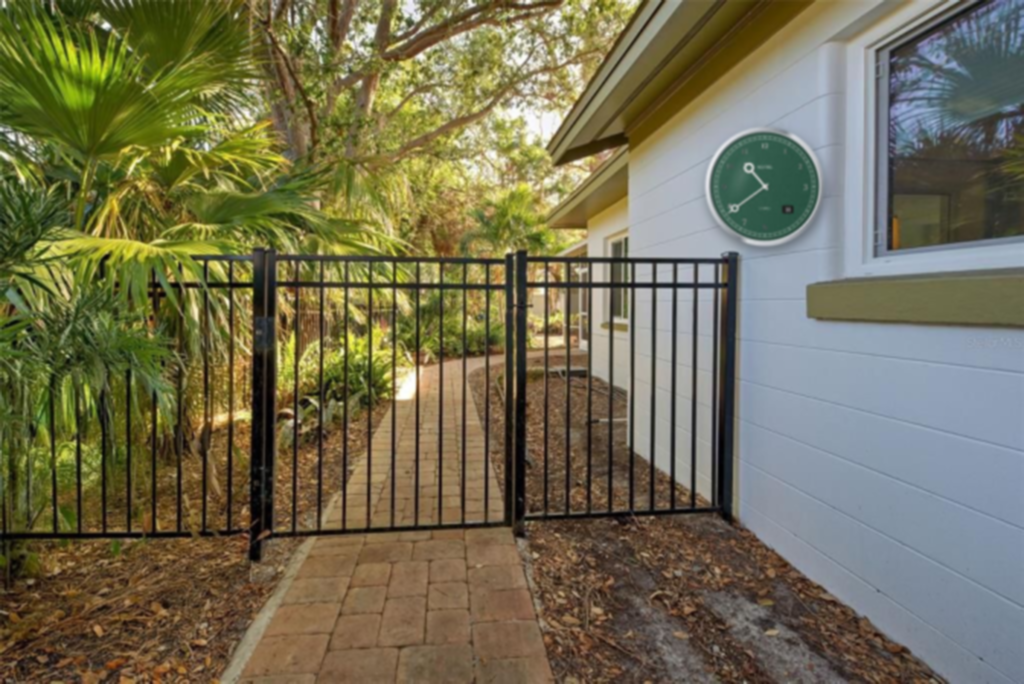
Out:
10.39
